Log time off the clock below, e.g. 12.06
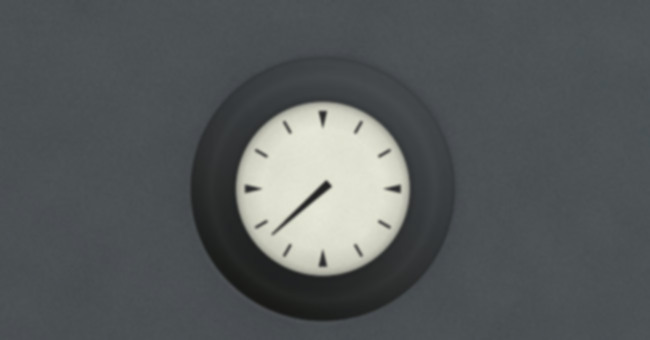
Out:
7.38
